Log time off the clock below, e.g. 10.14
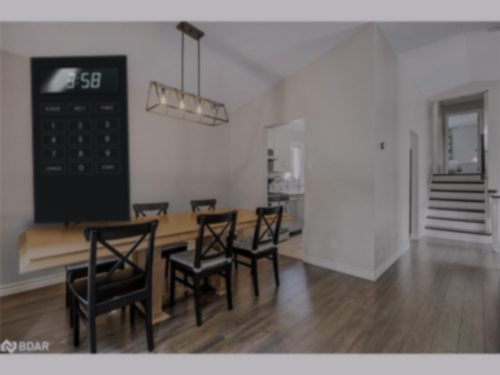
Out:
3.58
